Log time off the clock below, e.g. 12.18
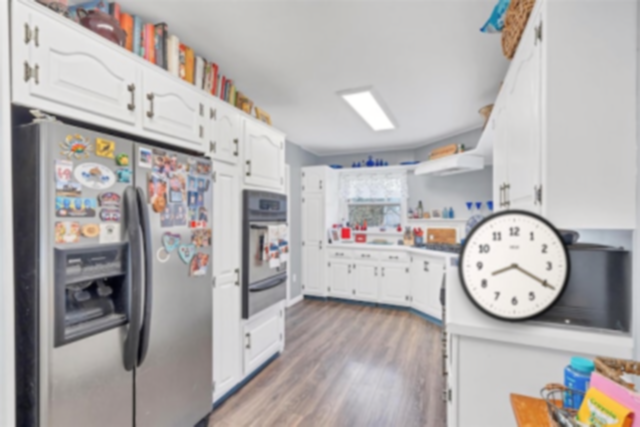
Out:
8.20
